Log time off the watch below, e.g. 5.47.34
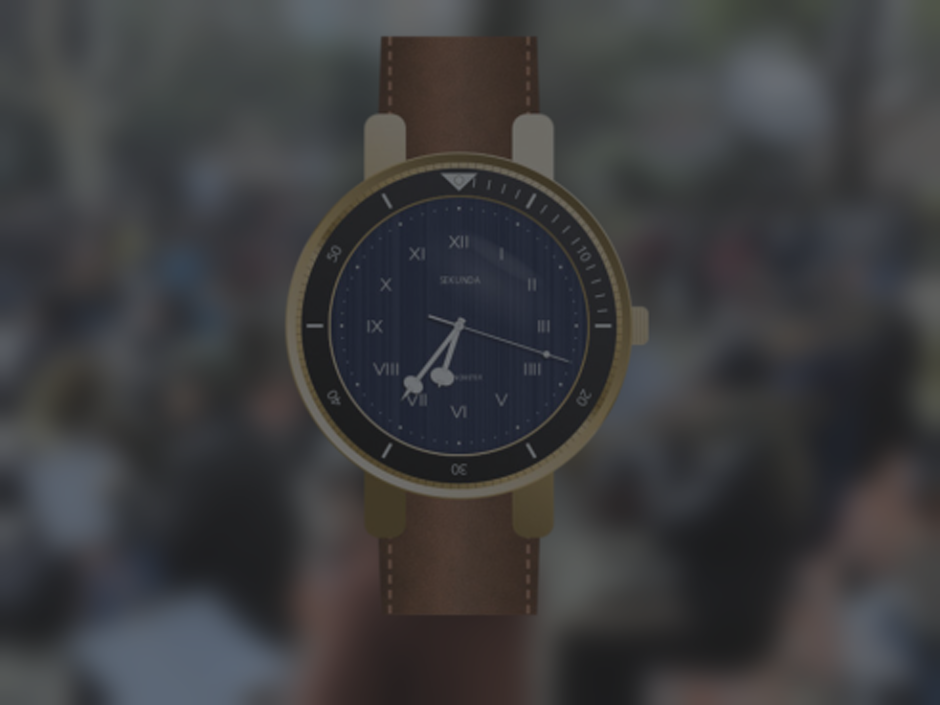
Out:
6.36.18
